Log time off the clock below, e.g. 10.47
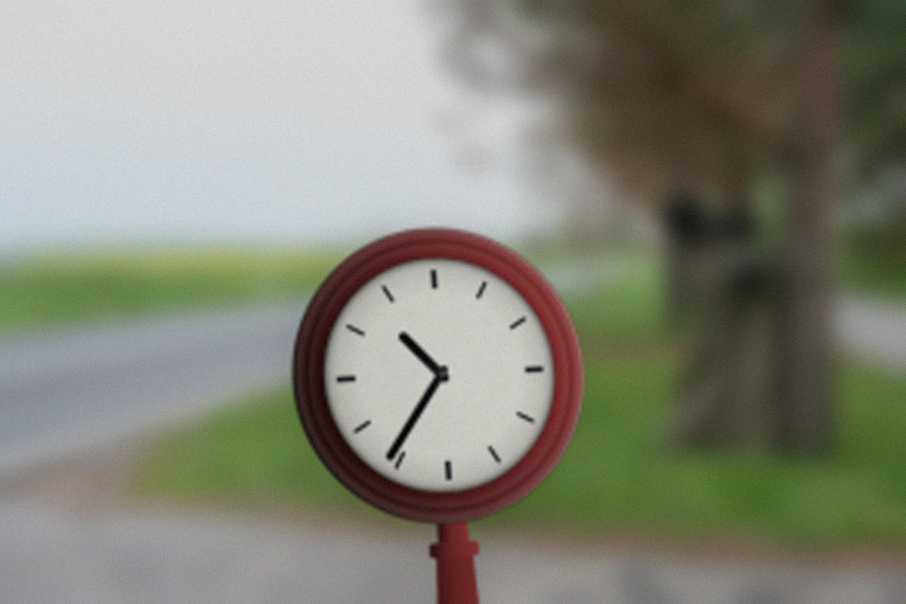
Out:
10.36
